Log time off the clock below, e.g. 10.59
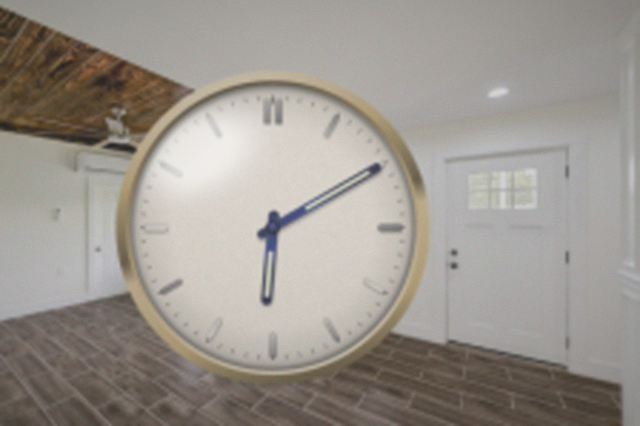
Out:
6.10
